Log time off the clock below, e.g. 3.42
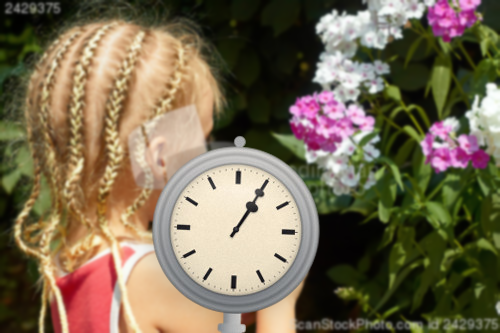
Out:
1.05
